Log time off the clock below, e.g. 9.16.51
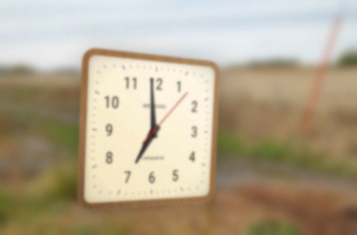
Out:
6.59.07
